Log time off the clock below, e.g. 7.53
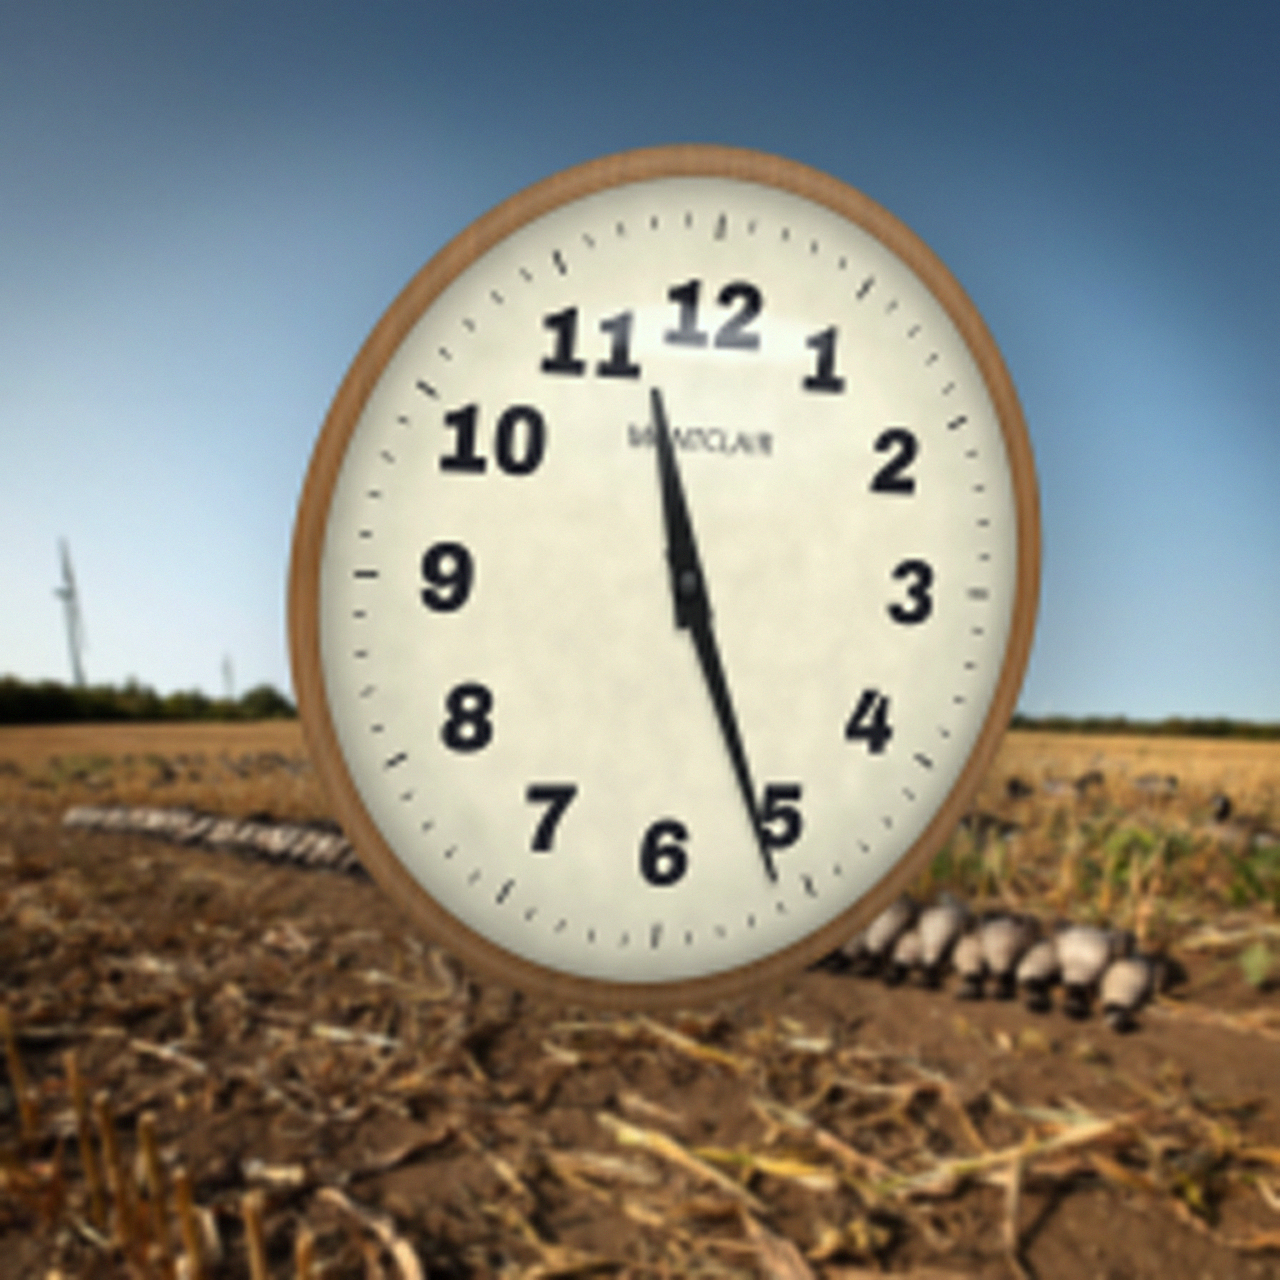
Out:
11.26
